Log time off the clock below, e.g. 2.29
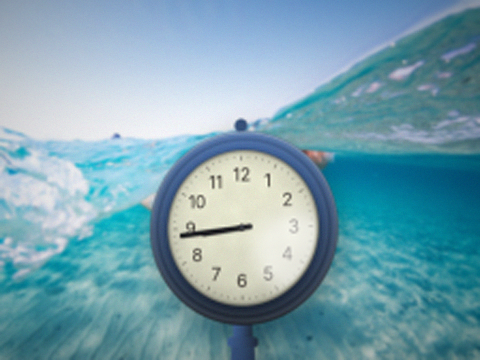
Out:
8.44
